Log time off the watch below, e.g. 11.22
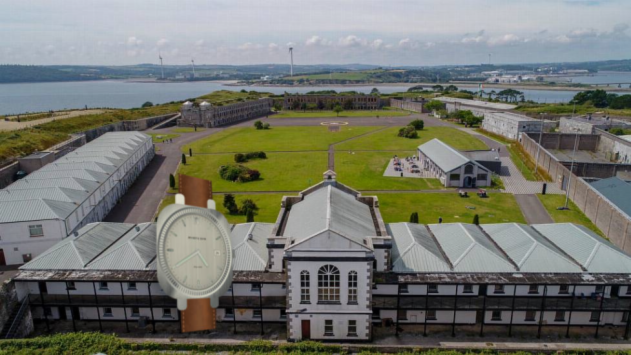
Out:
4.40
